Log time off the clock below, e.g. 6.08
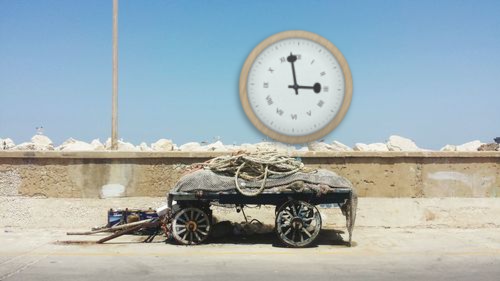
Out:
2.58
